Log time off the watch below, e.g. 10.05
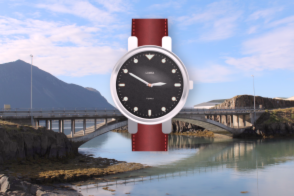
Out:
2.50
